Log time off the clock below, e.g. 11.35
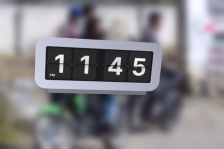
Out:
11.45
